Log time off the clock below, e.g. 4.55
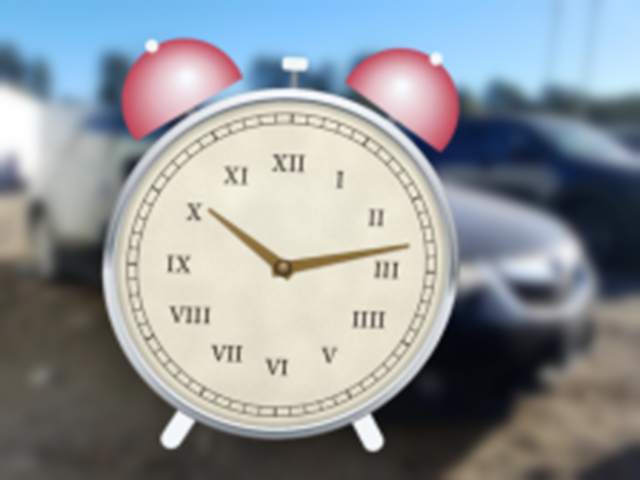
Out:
10.13
